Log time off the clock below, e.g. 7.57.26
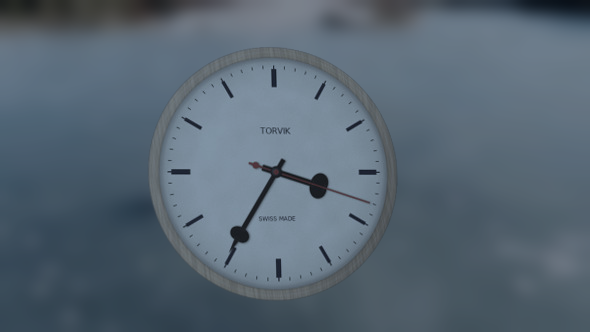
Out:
3.35.18
